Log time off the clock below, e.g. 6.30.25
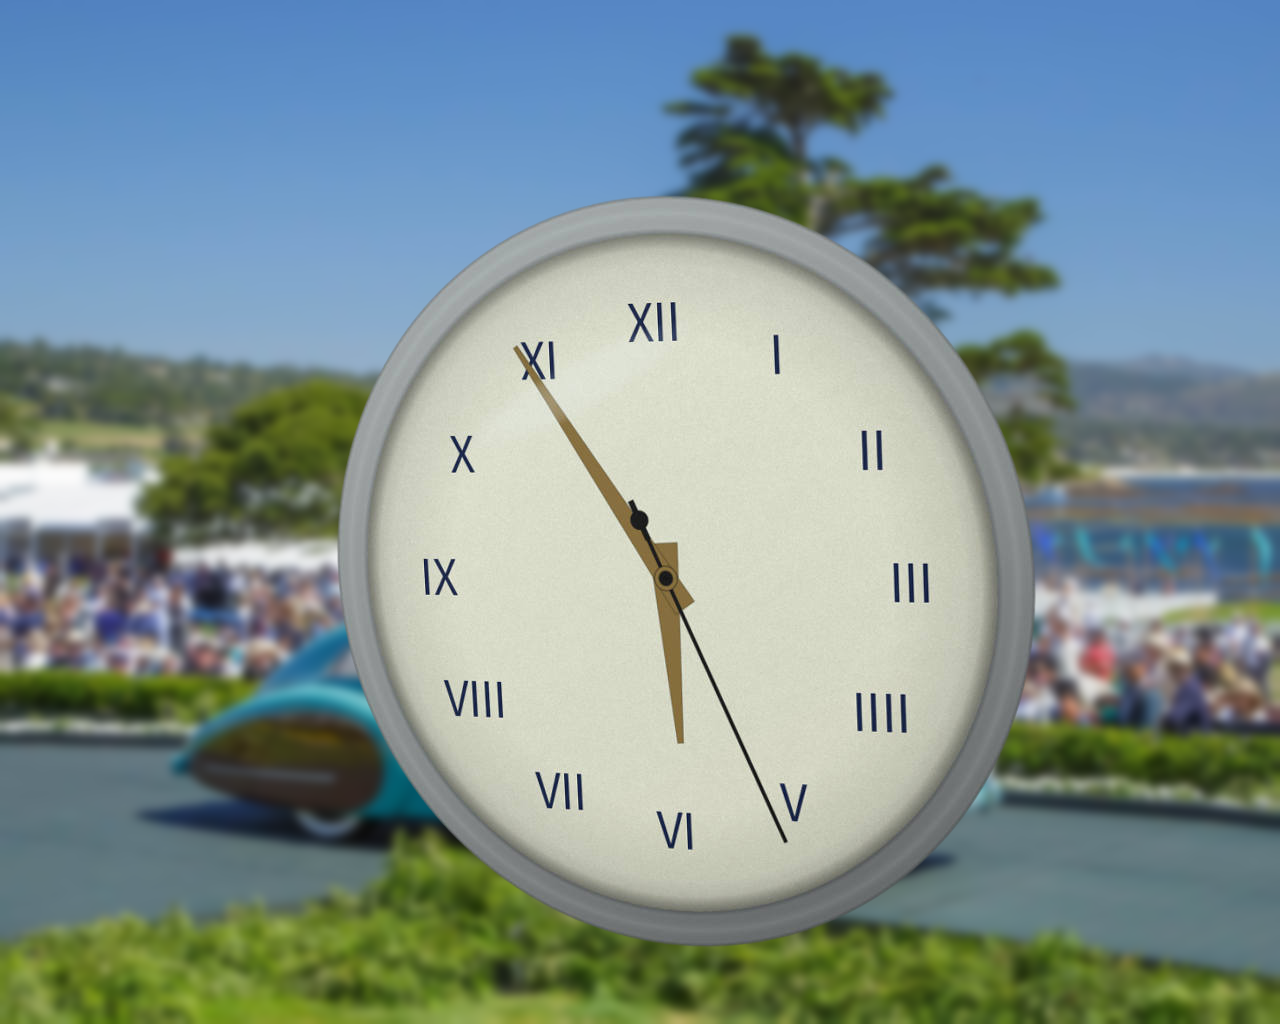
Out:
5.54.26
